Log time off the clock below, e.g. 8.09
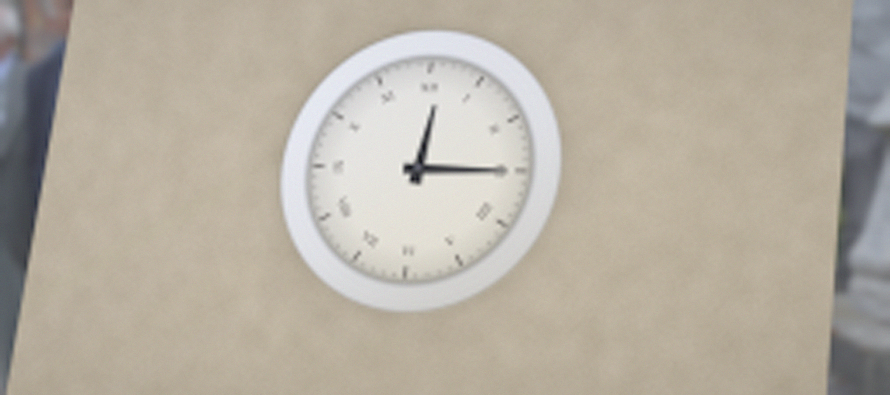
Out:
12.15
